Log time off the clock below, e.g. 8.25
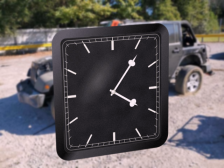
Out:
4.06
